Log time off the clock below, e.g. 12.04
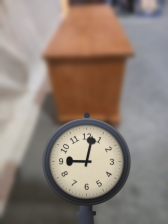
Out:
9.02
